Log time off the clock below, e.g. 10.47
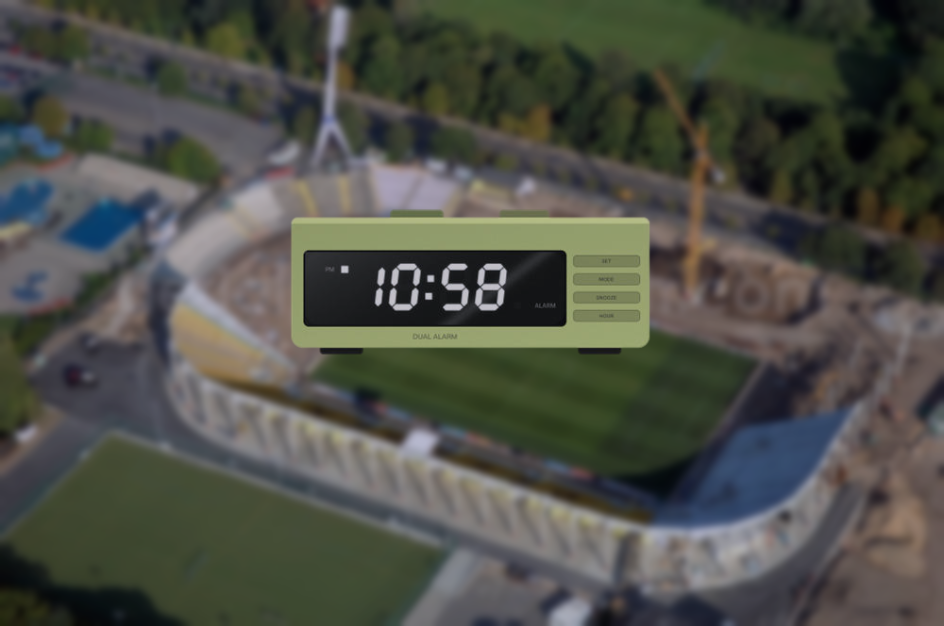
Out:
10.58
